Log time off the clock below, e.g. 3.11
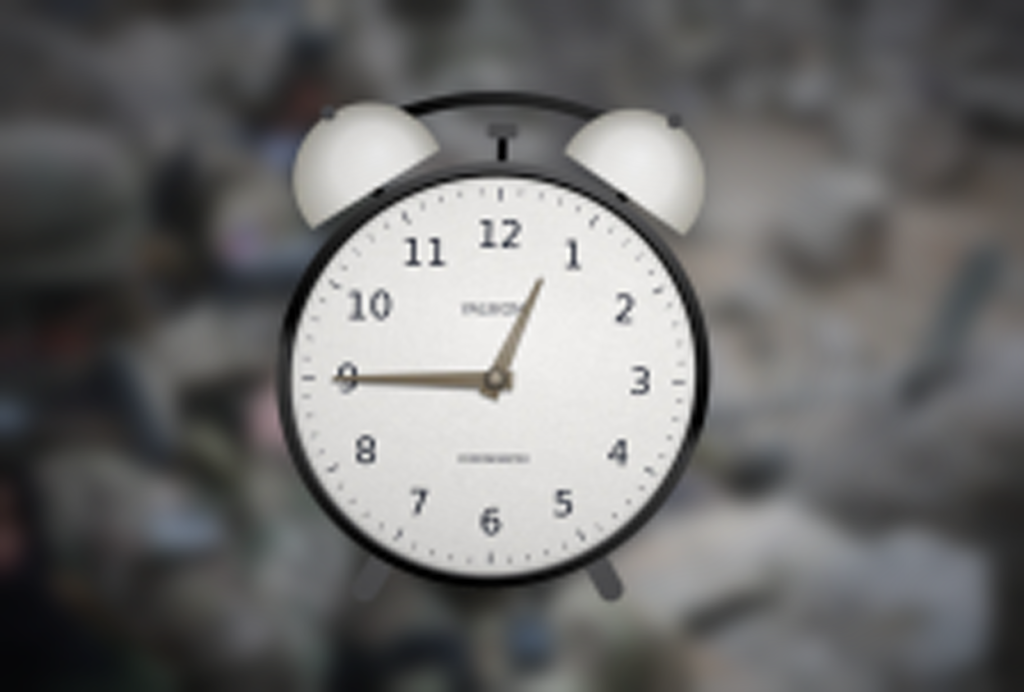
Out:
12.45
